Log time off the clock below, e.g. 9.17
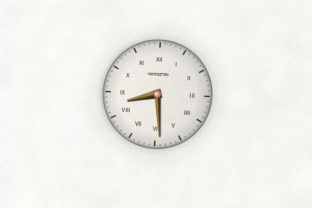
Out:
8.29
